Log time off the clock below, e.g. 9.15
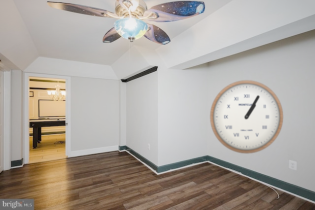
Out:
1.05
